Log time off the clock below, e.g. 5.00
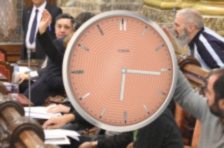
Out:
6.16
